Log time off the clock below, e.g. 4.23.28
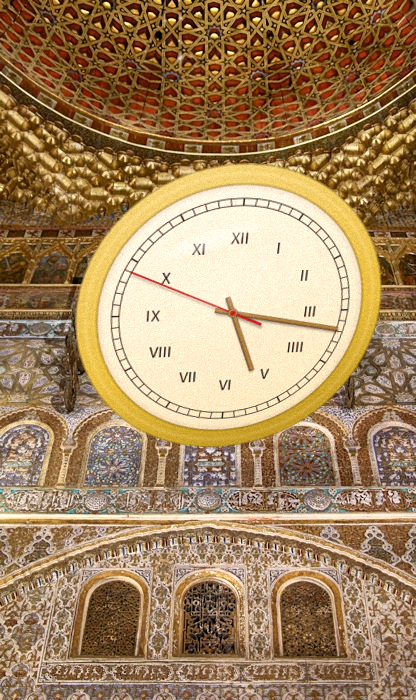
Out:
5.16.49
